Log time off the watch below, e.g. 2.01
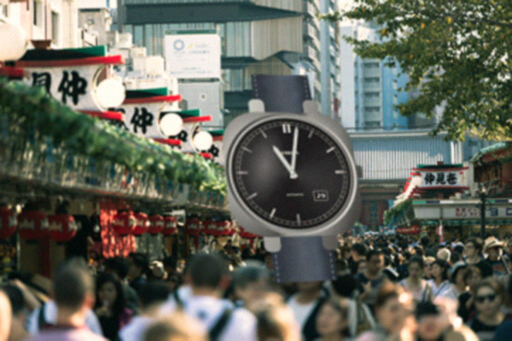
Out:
11.02
